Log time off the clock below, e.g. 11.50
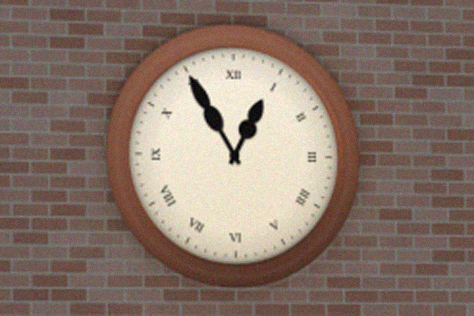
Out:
12.55
